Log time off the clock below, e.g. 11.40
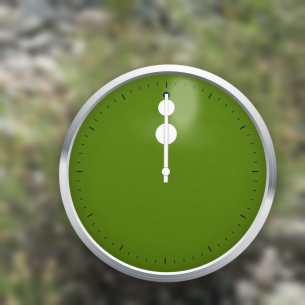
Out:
12.00
